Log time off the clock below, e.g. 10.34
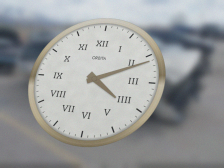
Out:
4.11
